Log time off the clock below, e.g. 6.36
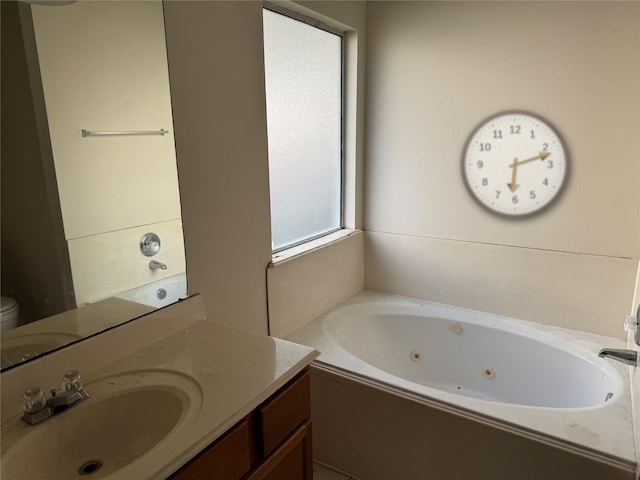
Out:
6.12
